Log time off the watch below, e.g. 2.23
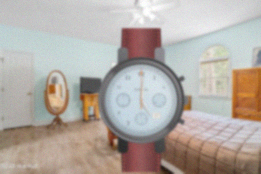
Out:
5.01
